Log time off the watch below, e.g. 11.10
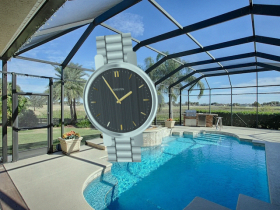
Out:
1.55
